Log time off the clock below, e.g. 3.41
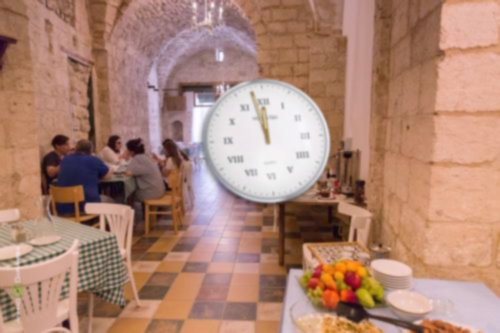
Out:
11.58
